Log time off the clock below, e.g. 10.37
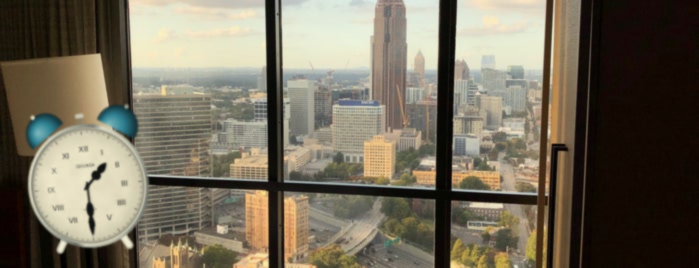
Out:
1.30
